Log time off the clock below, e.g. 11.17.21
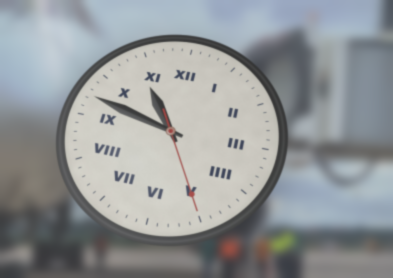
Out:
10.47.25
